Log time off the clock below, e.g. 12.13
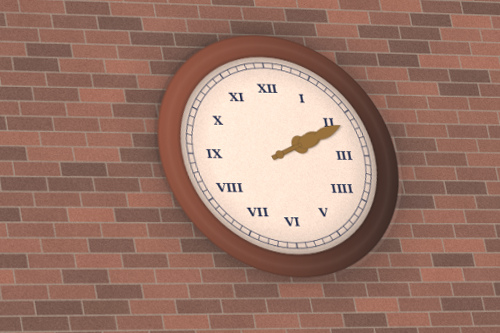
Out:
2.11
